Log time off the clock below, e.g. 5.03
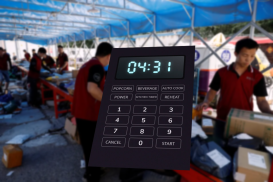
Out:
4.31
